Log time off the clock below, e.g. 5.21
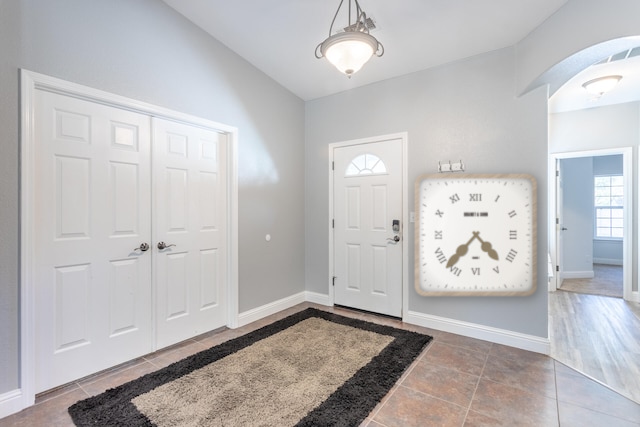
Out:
4.37
